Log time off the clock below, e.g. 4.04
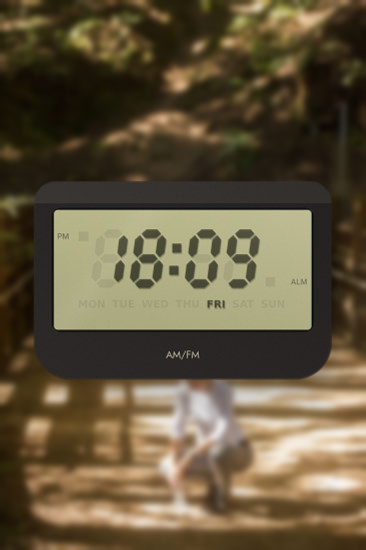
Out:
18.09
